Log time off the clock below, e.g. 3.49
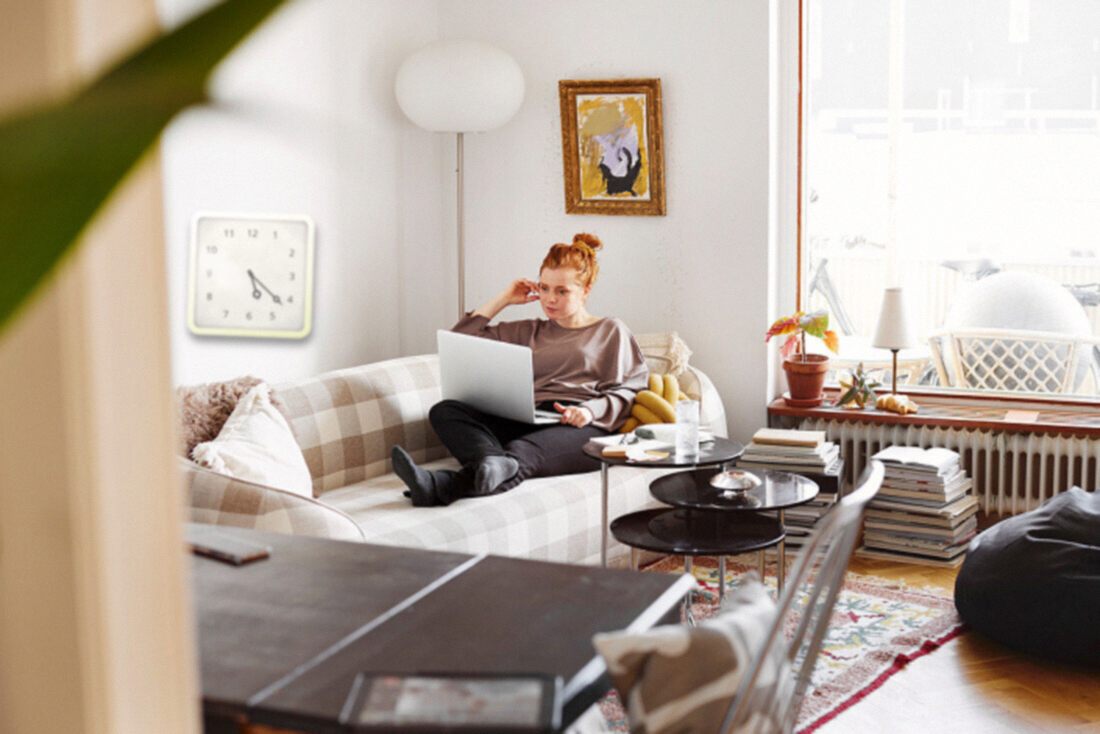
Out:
5.22
